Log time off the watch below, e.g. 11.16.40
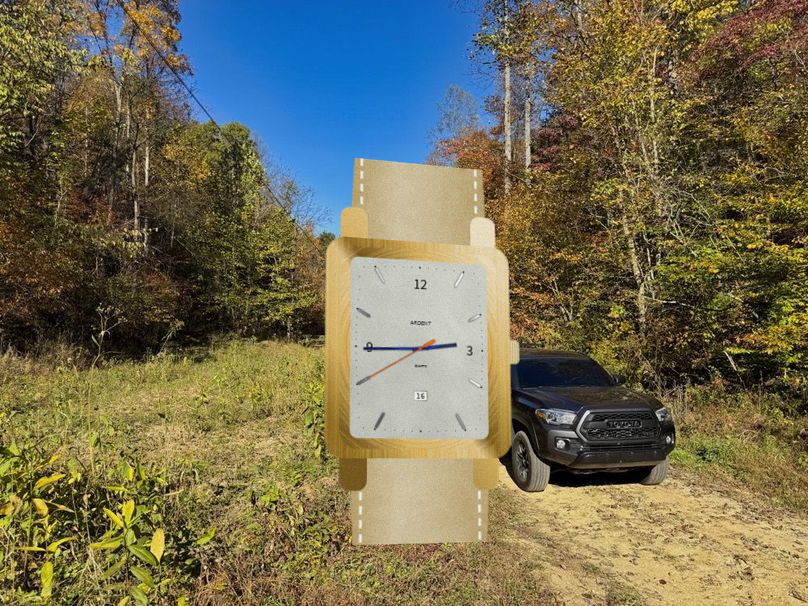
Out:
2.44.40
